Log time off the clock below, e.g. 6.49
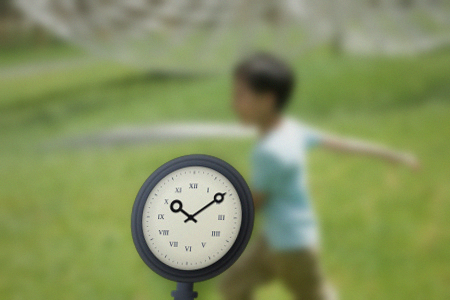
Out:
10.09
